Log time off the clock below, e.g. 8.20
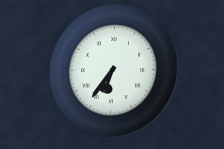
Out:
6.36
